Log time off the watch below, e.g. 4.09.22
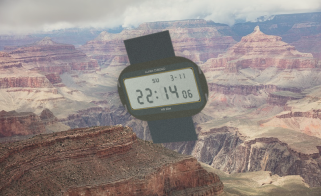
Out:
22.14.06
